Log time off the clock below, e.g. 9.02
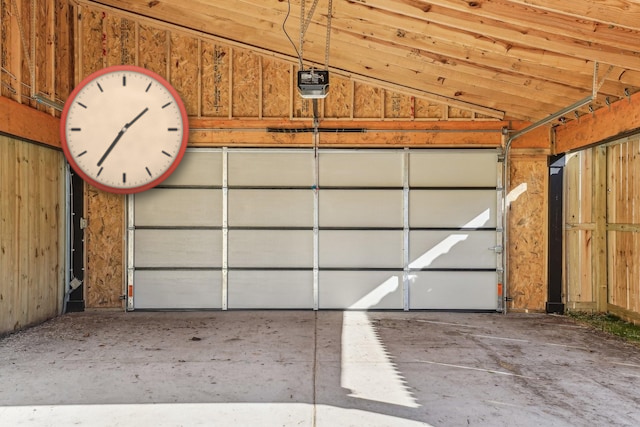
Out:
1.36
